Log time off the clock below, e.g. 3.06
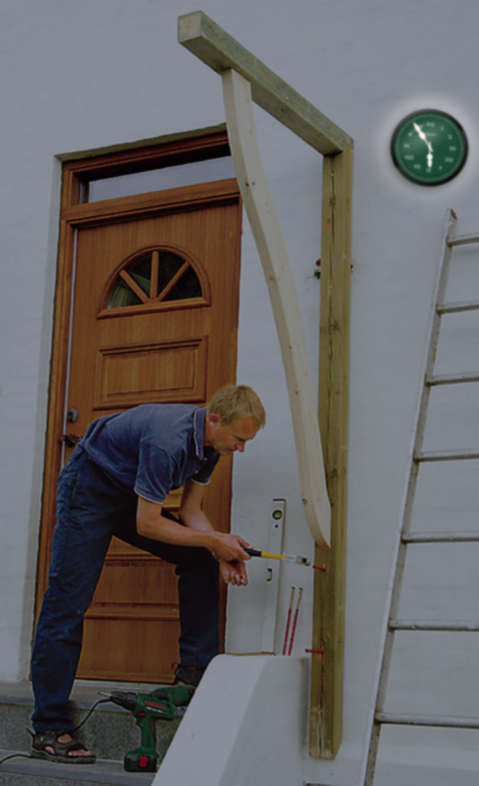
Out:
5.54
